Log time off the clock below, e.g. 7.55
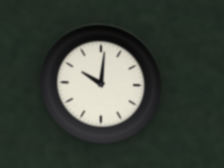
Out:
10.01
